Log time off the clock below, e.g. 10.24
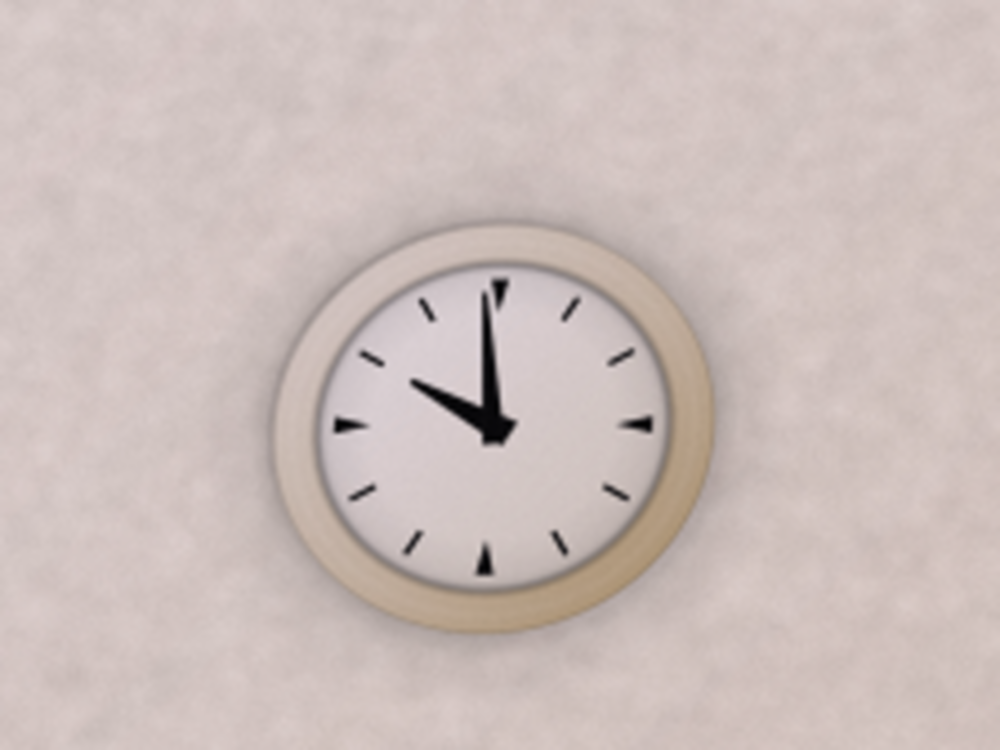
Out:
9.59
